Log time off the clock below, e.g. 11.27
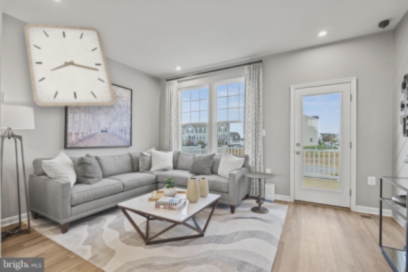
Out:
8.17
